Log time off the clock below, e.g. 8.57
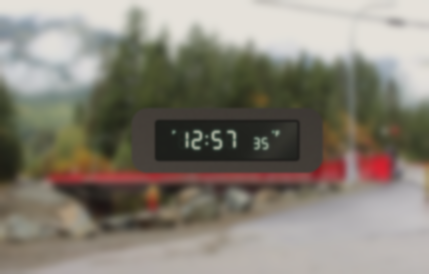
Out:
12.57
